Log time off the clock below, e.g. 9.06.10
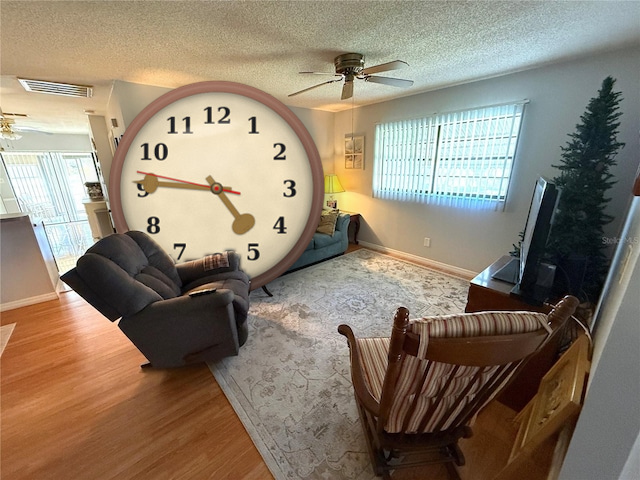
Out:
4.45.47
